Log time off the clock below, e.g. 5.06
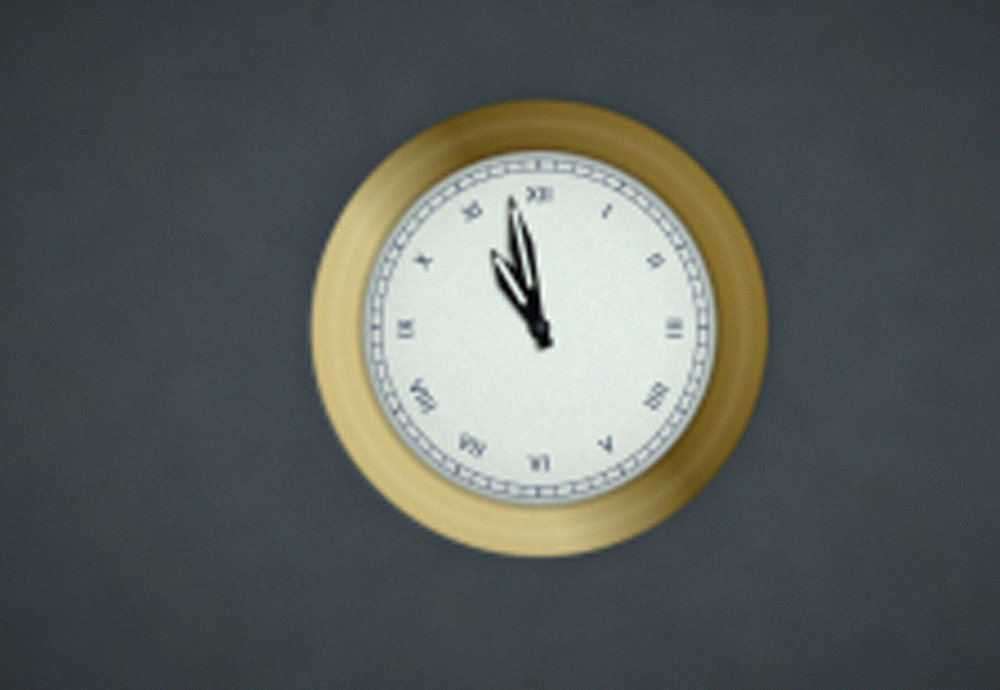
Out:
10.58
